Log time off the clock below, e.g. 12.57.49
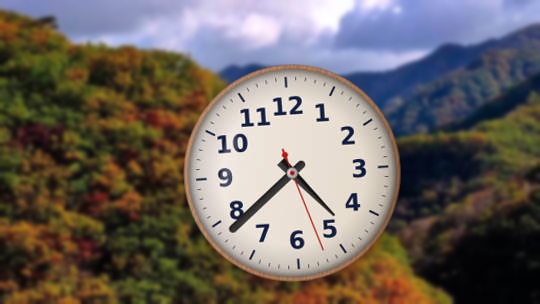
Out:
4.38.27
